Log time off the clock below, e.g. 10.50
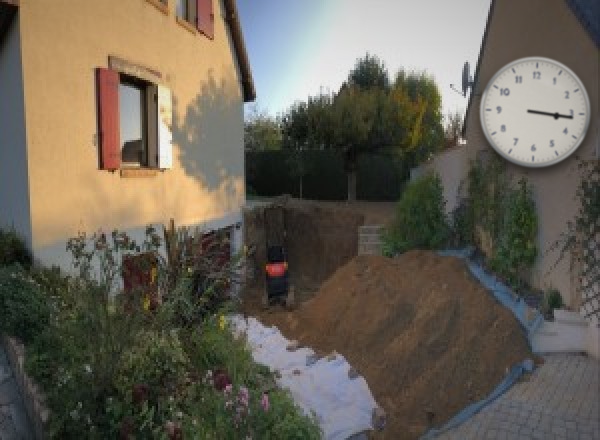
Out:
3.16
